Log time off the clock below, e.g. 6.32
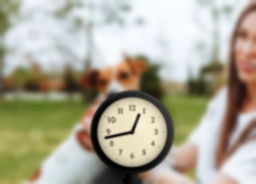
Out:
12.43
